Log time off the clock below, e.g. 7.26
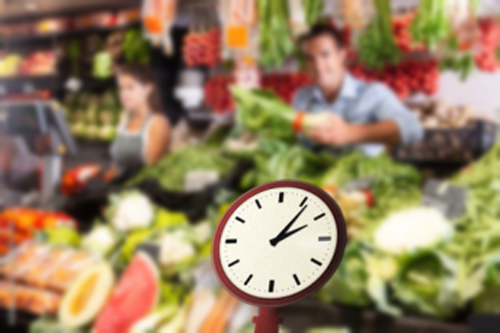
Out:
2.06
